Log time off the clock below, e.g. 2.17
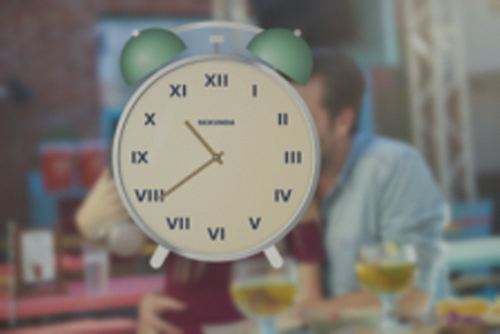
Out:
10.39
